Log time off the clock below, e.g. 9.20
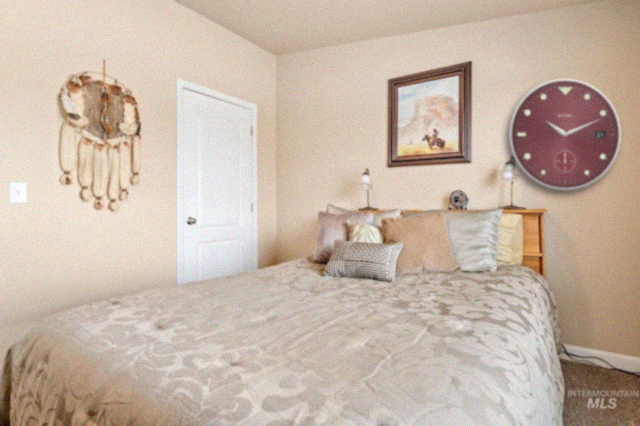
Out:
10.11
